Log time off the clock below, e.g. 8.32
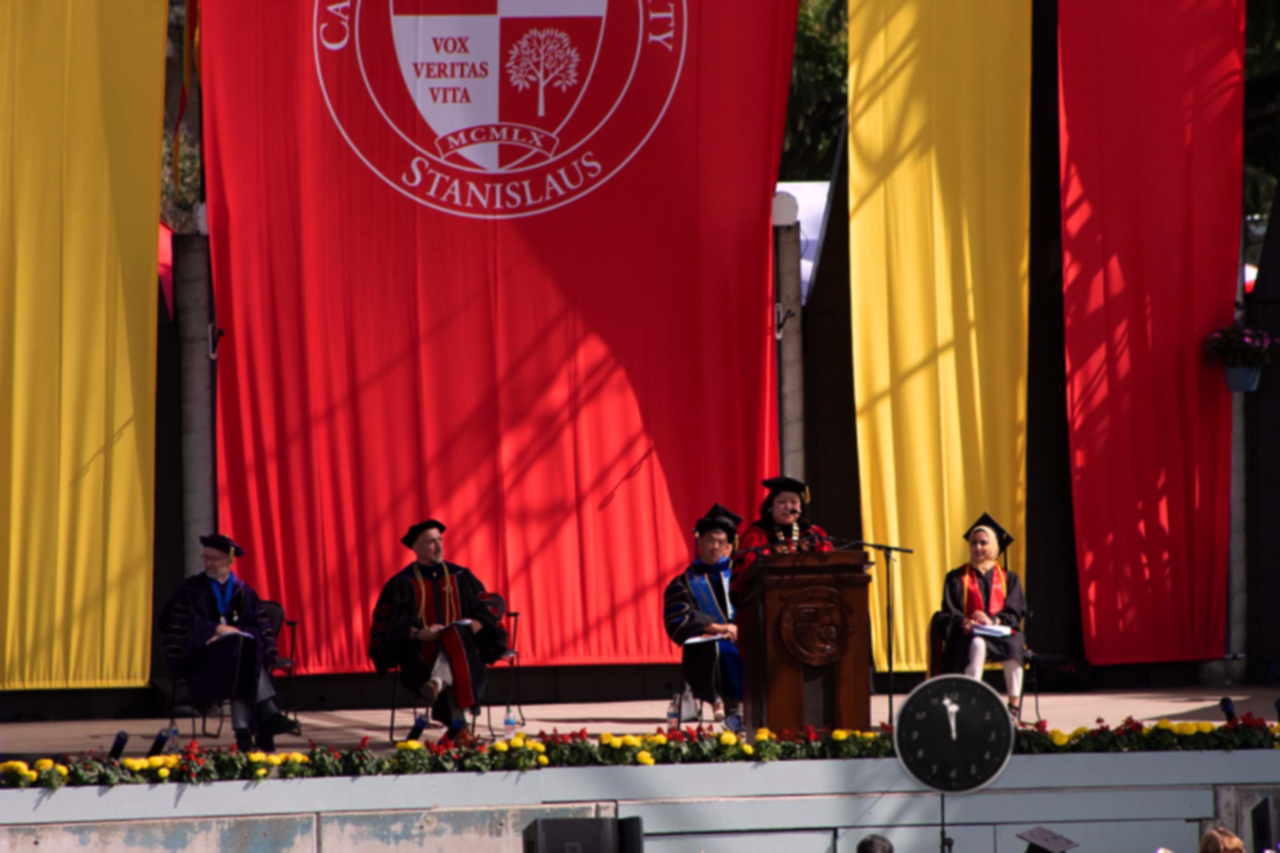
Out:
11.58
